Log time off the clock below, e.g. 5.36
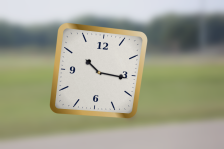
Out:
10.16
